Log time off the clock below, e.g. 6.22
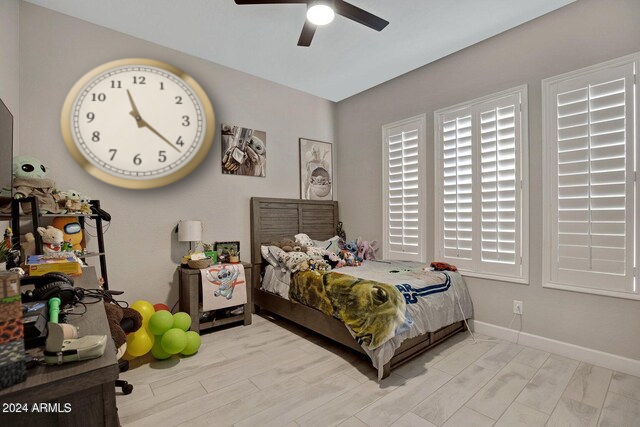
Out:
11.22
